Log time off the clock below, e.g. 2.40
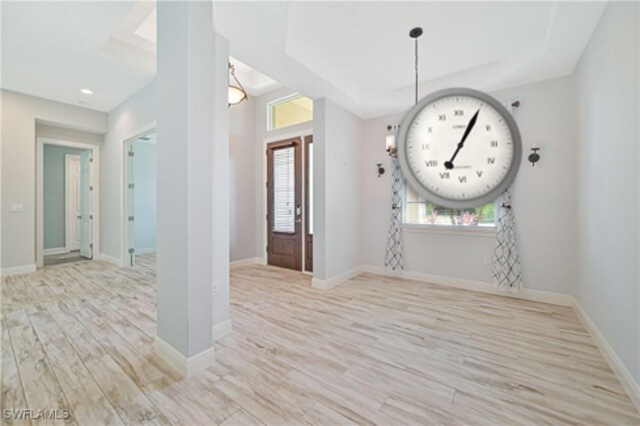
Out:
7.05
